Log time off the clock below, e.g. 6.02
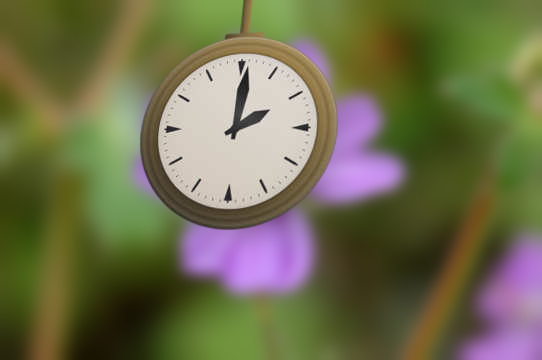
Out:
2.01
